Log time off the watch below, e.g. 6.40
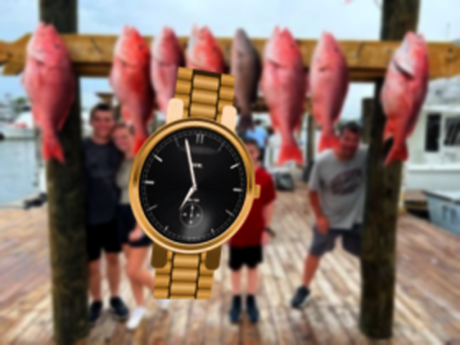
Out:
6.57
